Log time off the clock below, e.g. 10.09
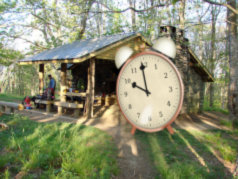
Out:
9.59
